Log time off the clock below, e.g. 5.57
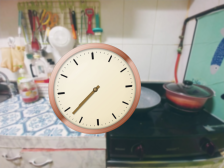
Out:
7.38
